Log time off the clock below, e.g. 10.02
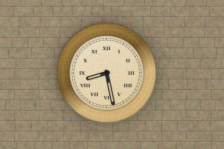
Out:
8.28
